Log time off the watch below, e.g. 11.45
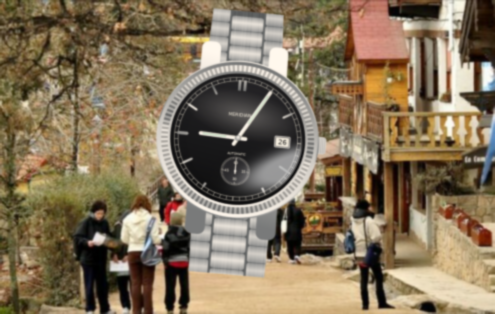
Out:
9.05
